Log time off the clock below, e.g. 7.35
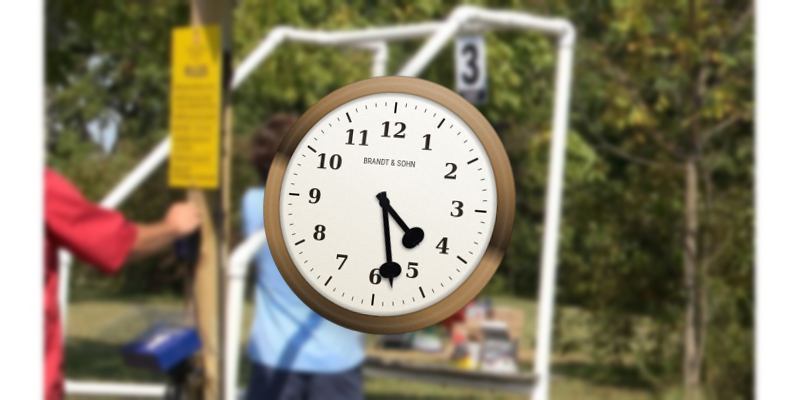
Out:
4.28
